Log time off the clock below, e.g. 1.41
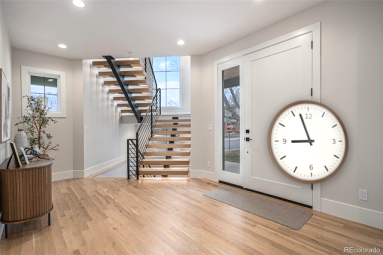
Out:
8.57
